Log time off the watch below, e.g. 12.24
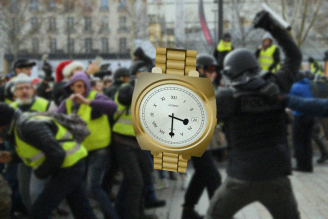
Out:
3.30
